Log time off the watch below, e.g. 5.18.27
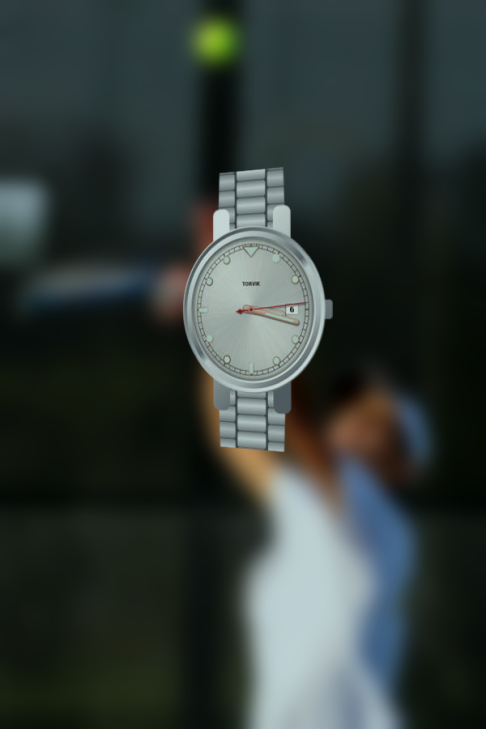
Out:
3.17.14
